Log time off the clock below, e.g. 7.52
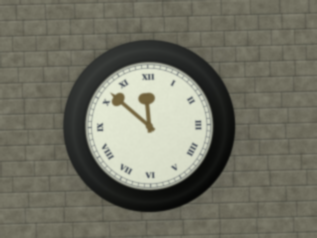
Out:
11.52
